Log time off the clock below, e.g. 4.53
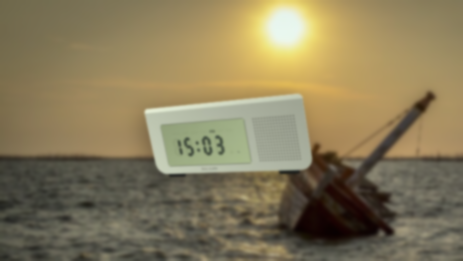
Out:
15.03
